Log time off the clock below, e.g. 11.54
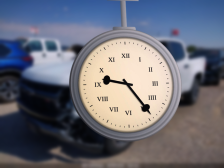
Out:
9.24
